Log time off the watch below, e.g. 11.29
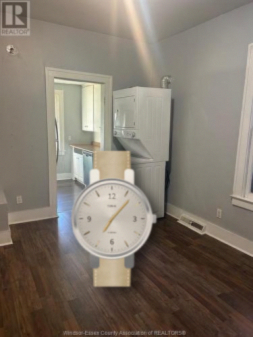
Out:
7.07
